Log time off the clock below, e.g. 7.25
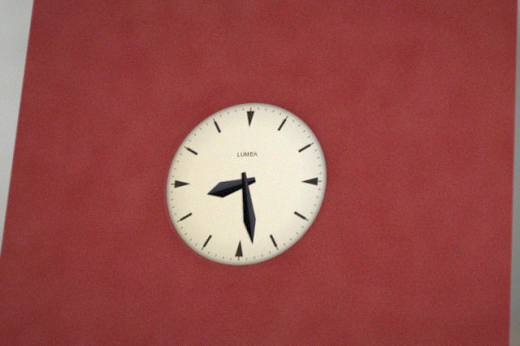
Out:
8.28
